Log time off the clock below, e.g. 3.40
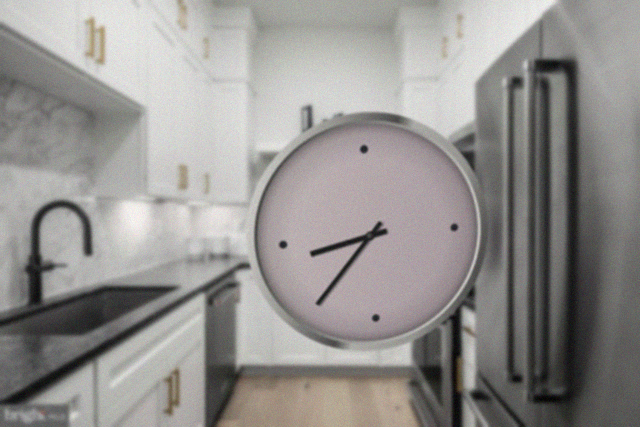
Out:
8.37
